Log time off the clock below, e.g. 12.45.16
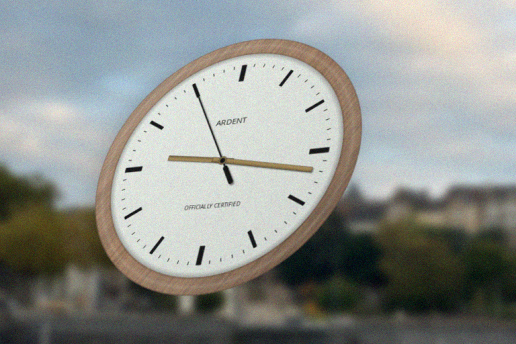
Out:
9.16.55
